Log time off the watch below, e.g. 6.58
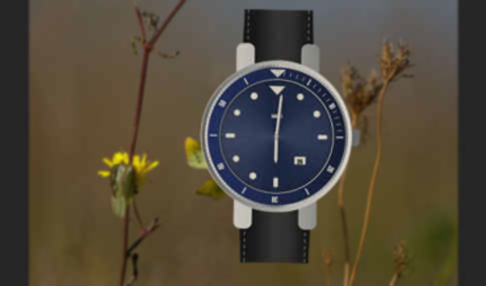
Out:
6.01
